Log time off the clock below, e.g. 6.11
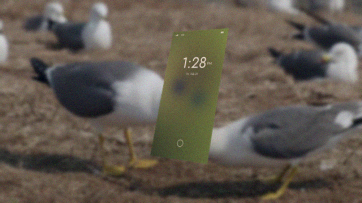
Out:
1.28
